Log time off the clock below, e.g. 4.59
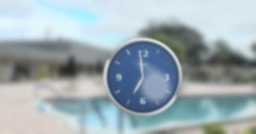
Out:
6.59
